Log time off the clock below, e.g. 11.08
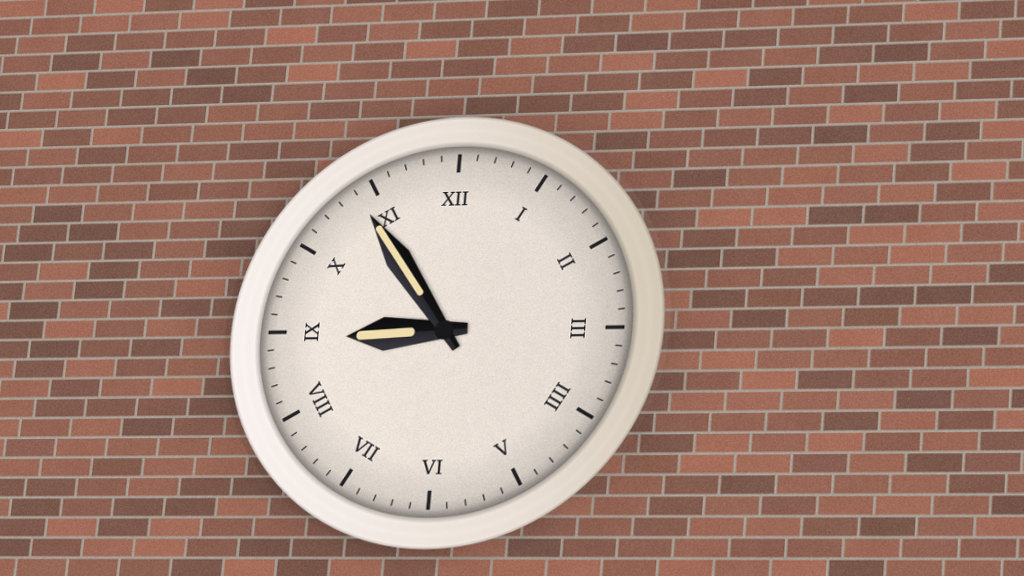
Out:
8.54
